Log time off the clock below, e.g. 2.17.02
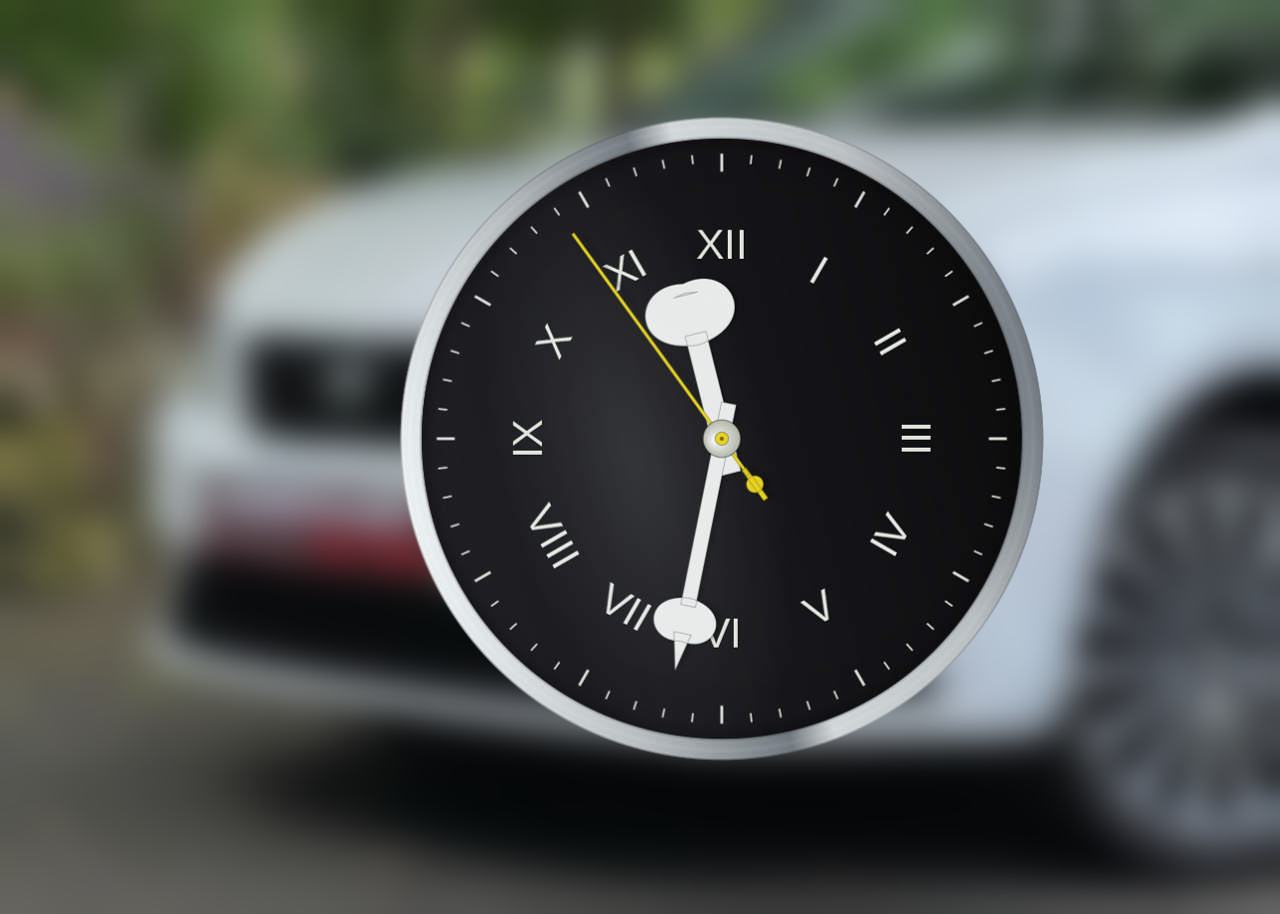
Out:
11.31.54
